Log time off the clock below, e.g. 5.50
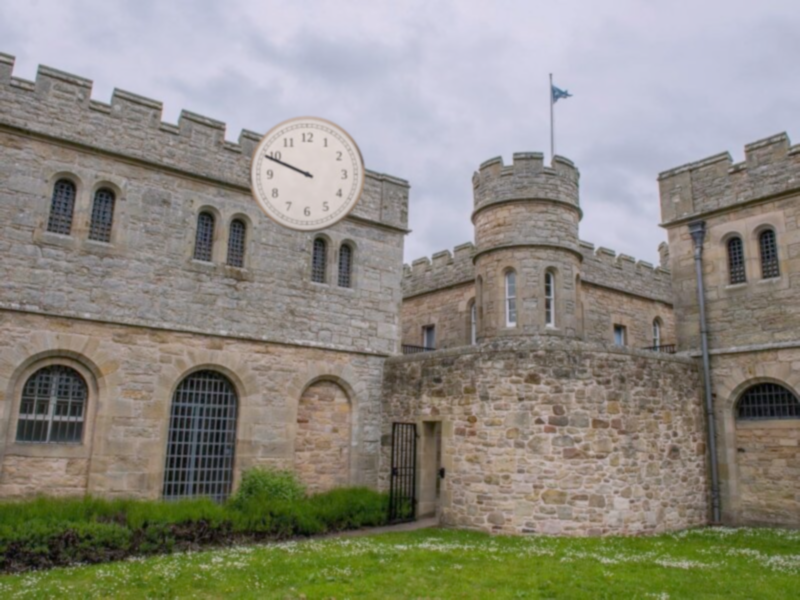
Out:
9.49
